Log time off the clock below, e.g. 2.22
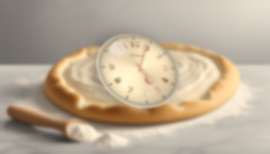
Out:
5.04
